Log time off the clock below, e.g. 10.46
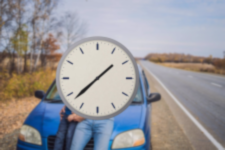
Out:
1.38
